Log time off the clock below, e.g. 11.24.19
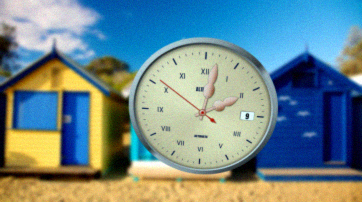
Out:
2.01.51
